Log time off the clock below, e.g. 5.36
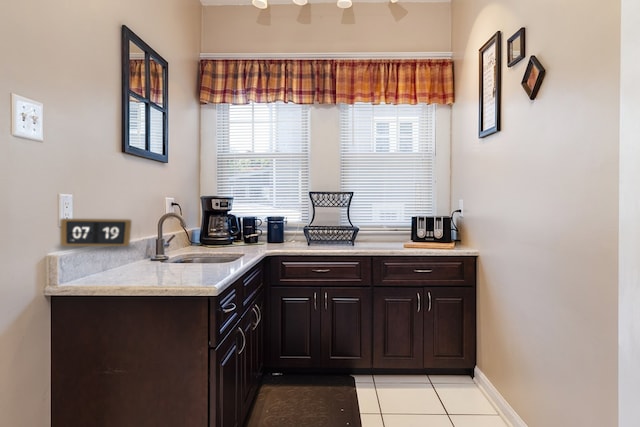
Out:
7.19
